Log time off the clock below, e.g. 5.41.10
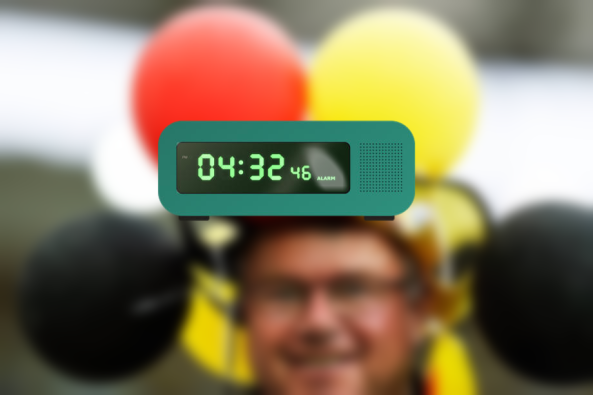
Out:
4.32.46
